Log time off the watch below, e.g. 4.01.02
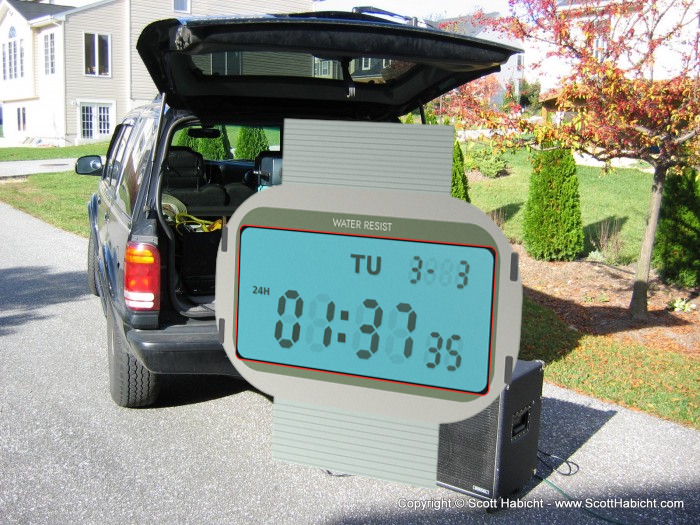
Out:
1.37.35
